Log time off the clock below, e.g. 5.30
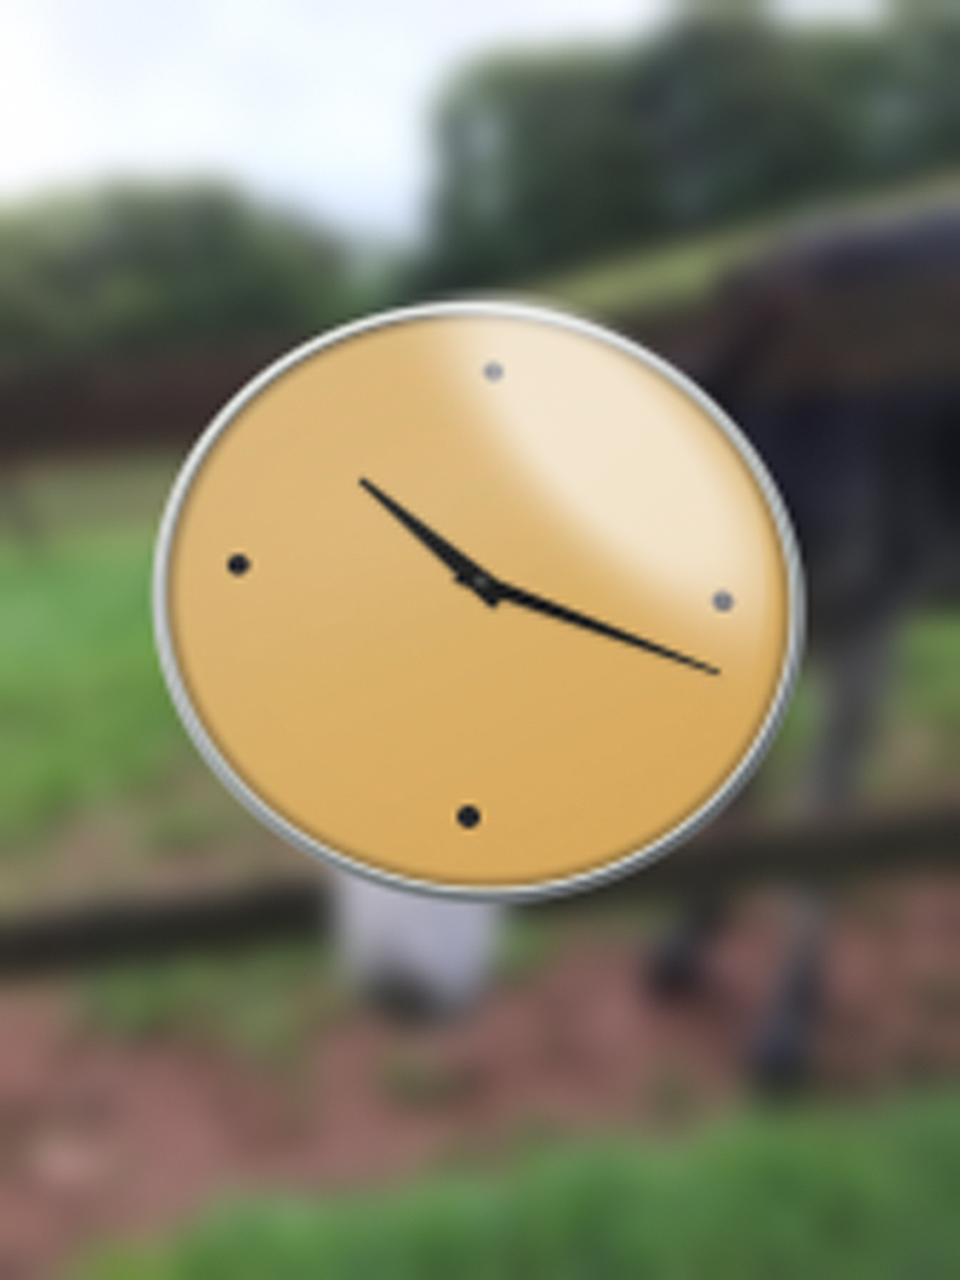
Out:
10.18
